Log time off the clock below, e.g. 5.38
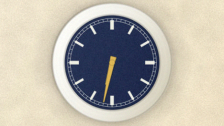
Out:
6.32
